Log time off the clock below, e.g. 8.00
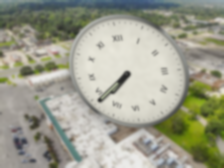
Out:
7.39
